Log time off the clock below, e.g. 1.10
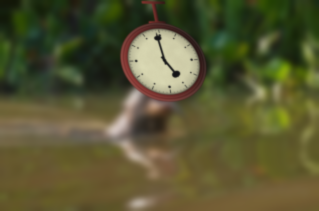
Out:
4.59
